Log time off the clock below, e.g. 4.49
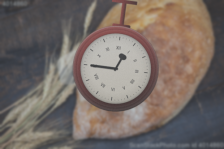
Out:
12.45
